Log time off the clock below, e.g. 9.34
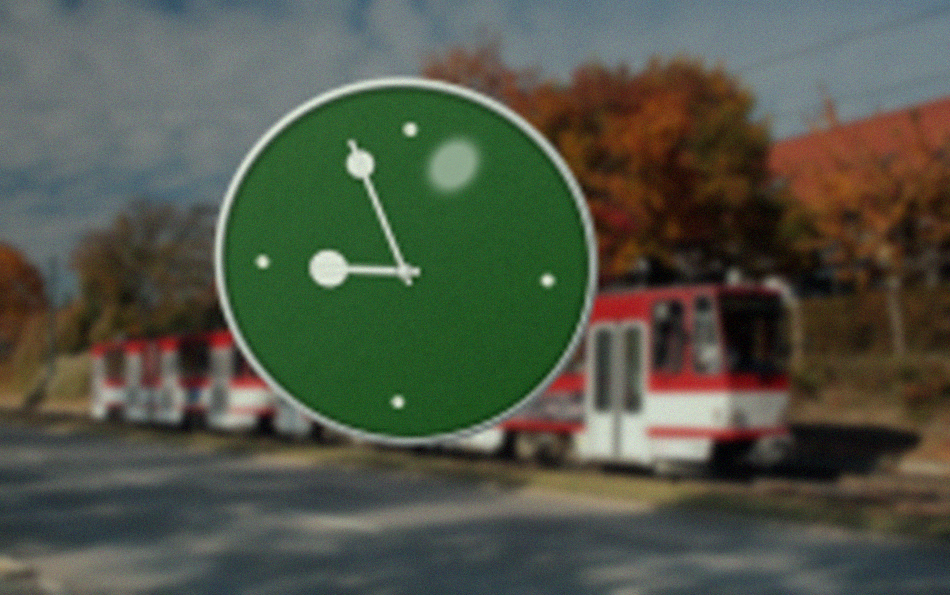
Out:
8.56
